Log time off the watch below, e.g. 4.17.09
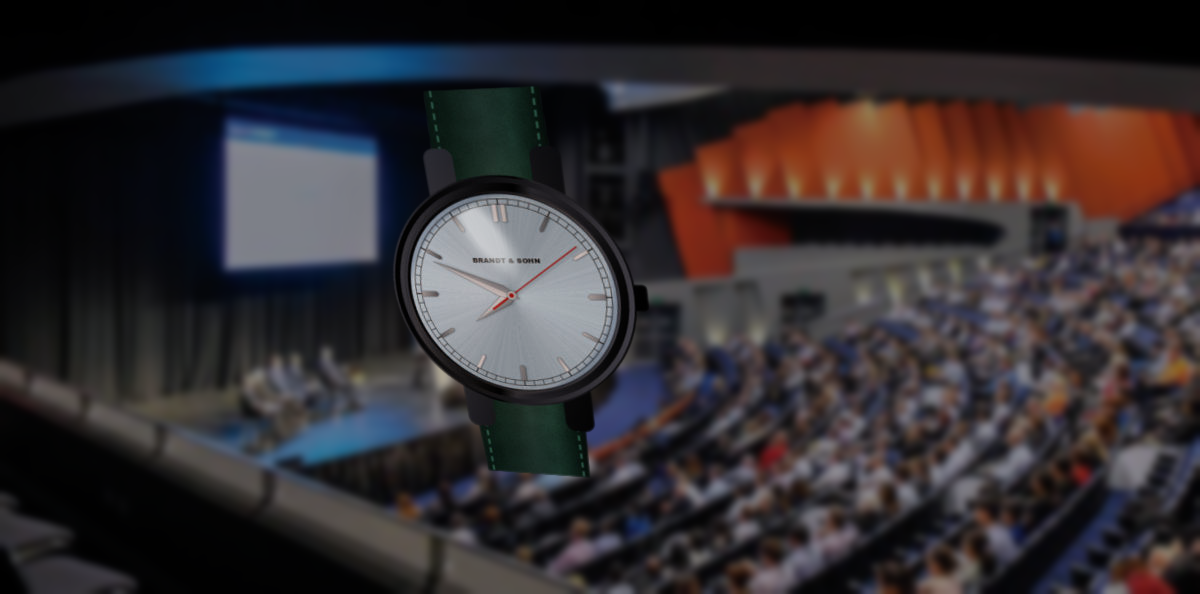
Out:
7.49.09
